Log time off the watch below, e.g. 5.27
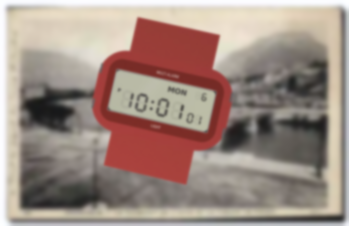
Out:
10.01
